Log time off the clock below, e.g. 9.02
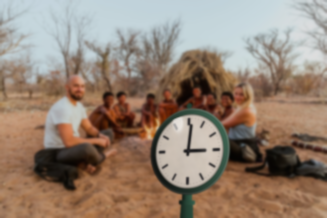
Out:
3.01
